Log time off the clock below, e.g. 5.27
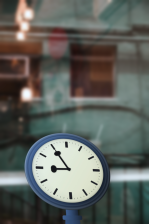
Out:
8.55
